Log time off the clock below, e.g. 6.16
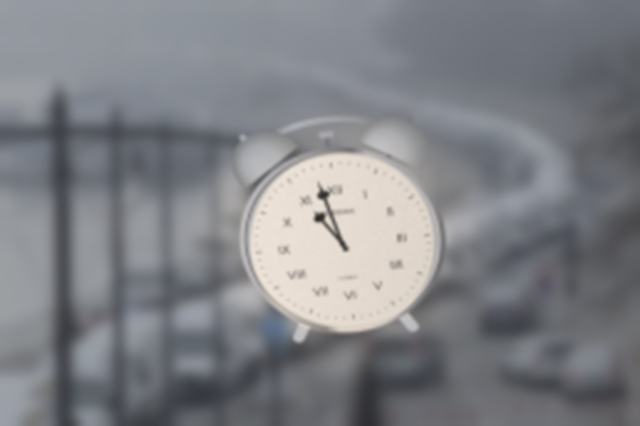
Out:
10.58
